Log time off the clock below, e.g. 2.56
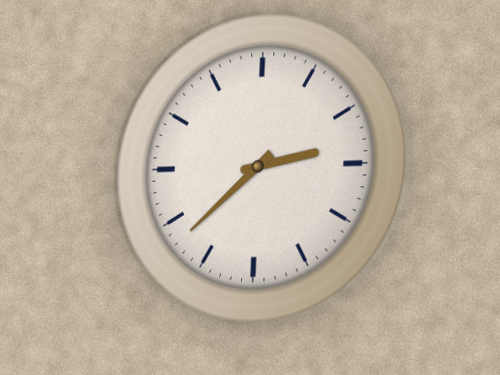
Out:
2.38
